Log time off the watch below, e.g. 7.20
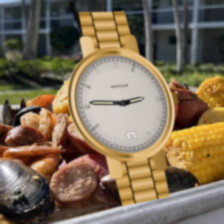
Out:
2.46
